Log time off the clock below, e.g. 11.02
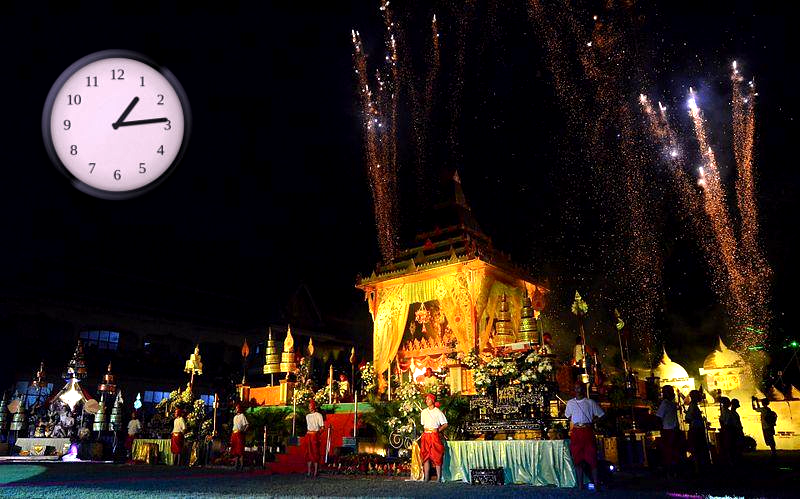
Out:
1.14
